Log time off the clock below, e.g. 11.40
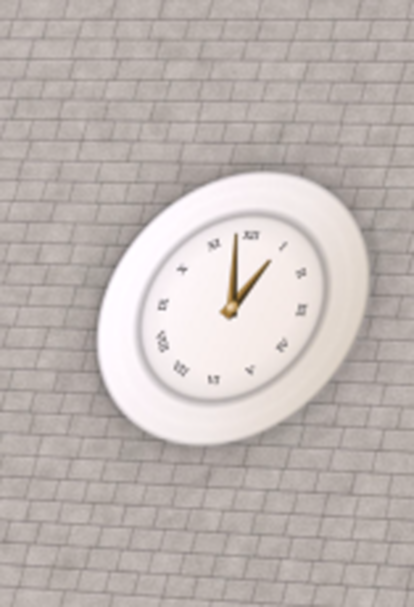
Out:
12.58
